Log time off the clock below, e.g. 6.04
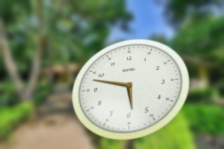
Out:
5.48
